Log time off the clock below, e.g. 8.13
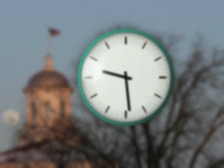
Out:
9.29
